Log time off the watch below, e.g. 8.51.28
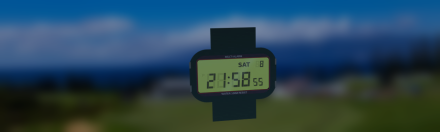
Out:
21.58.55
